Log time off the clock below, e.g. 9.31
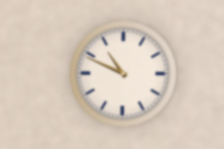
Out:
10.49
